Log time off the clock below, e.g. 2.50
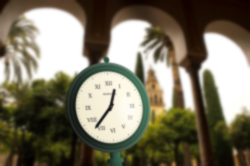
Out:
12.37
